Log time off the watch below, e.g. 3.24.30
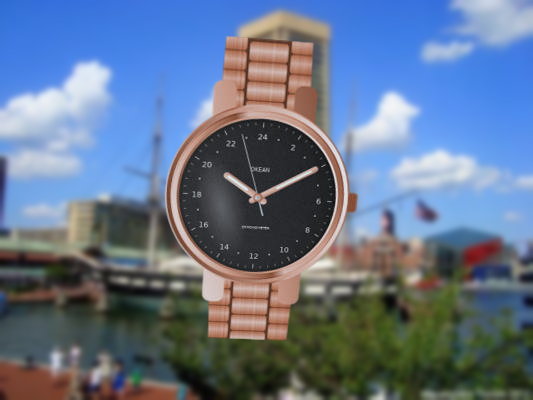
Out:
20.09.57
